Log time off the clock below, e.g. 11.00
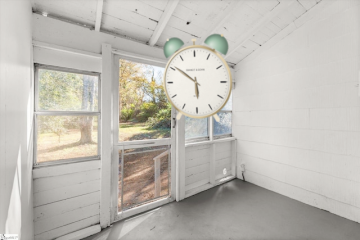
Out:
5.51
